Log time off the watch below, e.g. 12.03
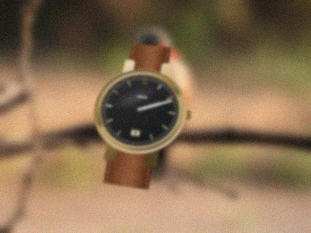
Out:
2.11
